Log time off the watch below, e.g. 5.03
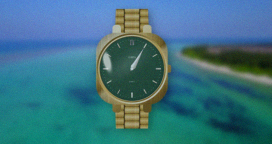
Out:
1.05
